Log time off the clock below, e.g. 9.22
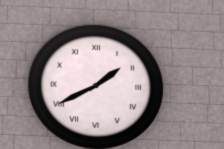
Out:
1.40
